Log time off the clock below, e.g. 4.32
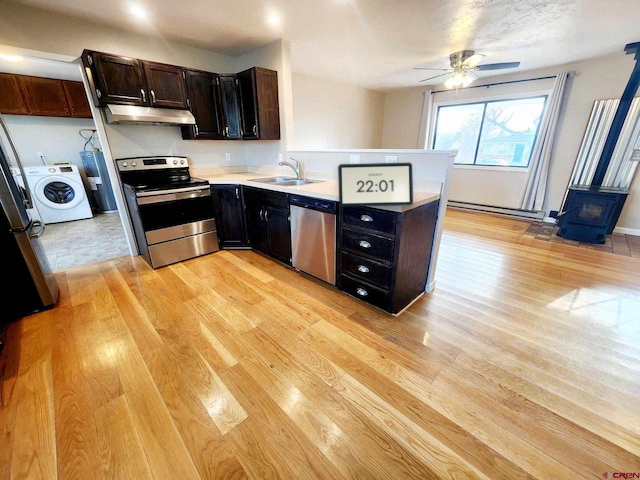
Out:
22.01
